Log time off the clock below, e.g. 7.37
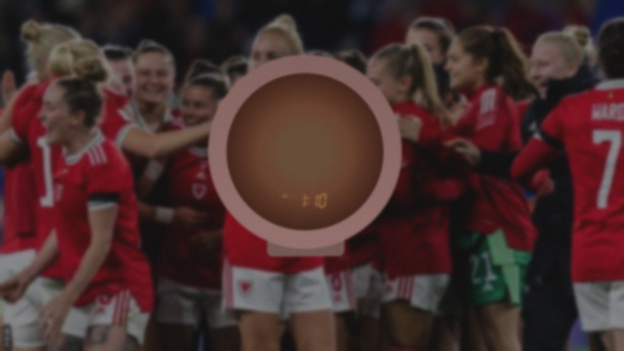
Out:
1.10
